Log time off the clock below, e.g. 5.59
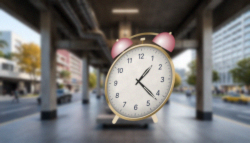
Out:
1.22
